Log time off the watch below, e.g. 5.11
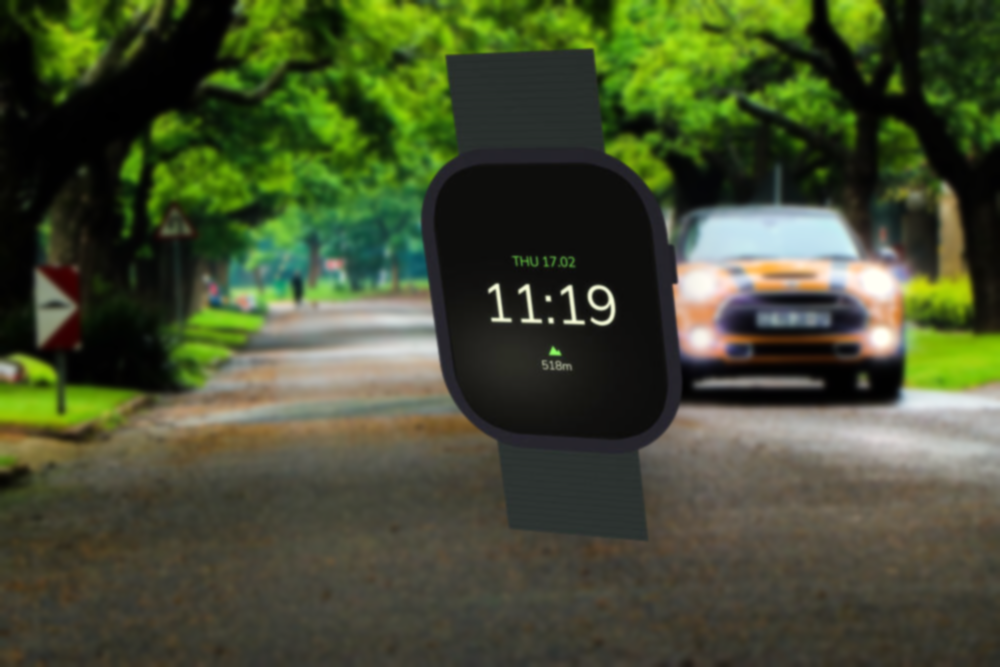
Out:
11.19
